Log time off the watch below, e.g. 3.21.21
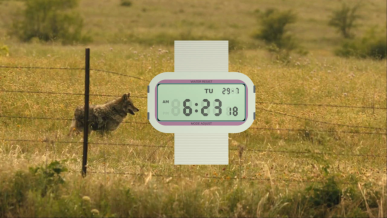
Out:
6.23.18
